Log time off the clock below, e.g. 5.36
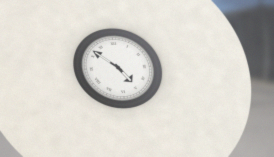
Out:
4.52
